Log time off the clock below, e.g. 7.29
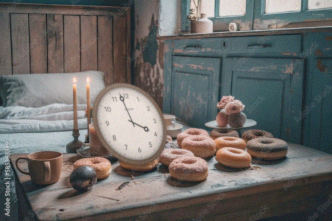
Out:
3.58
